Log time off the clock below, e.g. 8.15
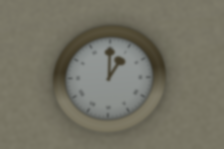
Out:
1.00
